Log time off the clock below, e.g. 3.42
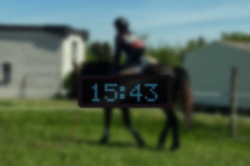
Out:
15.43
